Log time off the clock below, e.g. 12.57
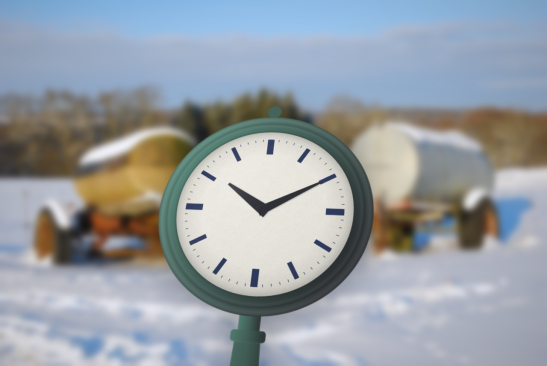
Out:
10.10
